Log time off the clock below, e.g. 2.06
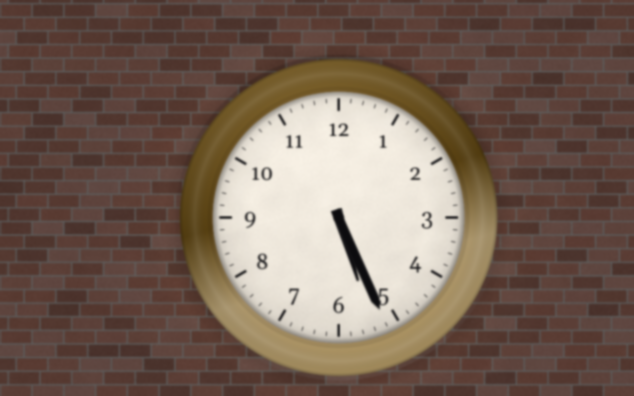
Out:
5.26
